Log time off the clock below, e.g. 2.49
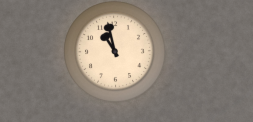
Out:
10.58
